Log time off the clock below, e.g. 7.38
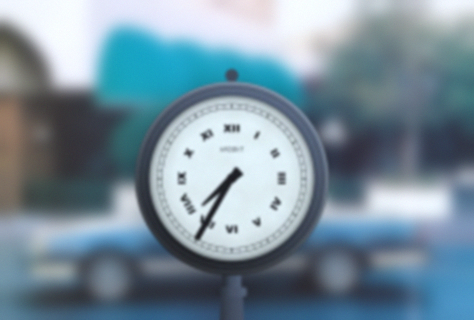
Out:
7.35
